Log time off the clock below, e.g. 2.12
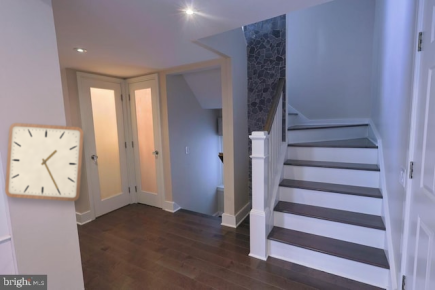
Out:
1.25
